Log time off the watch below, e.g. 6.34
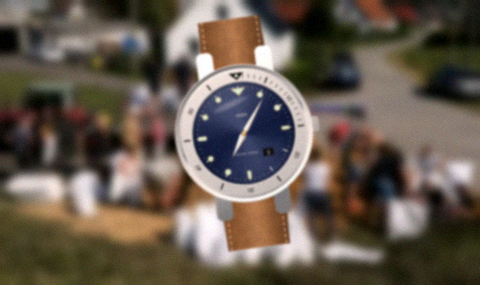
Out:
7.06
